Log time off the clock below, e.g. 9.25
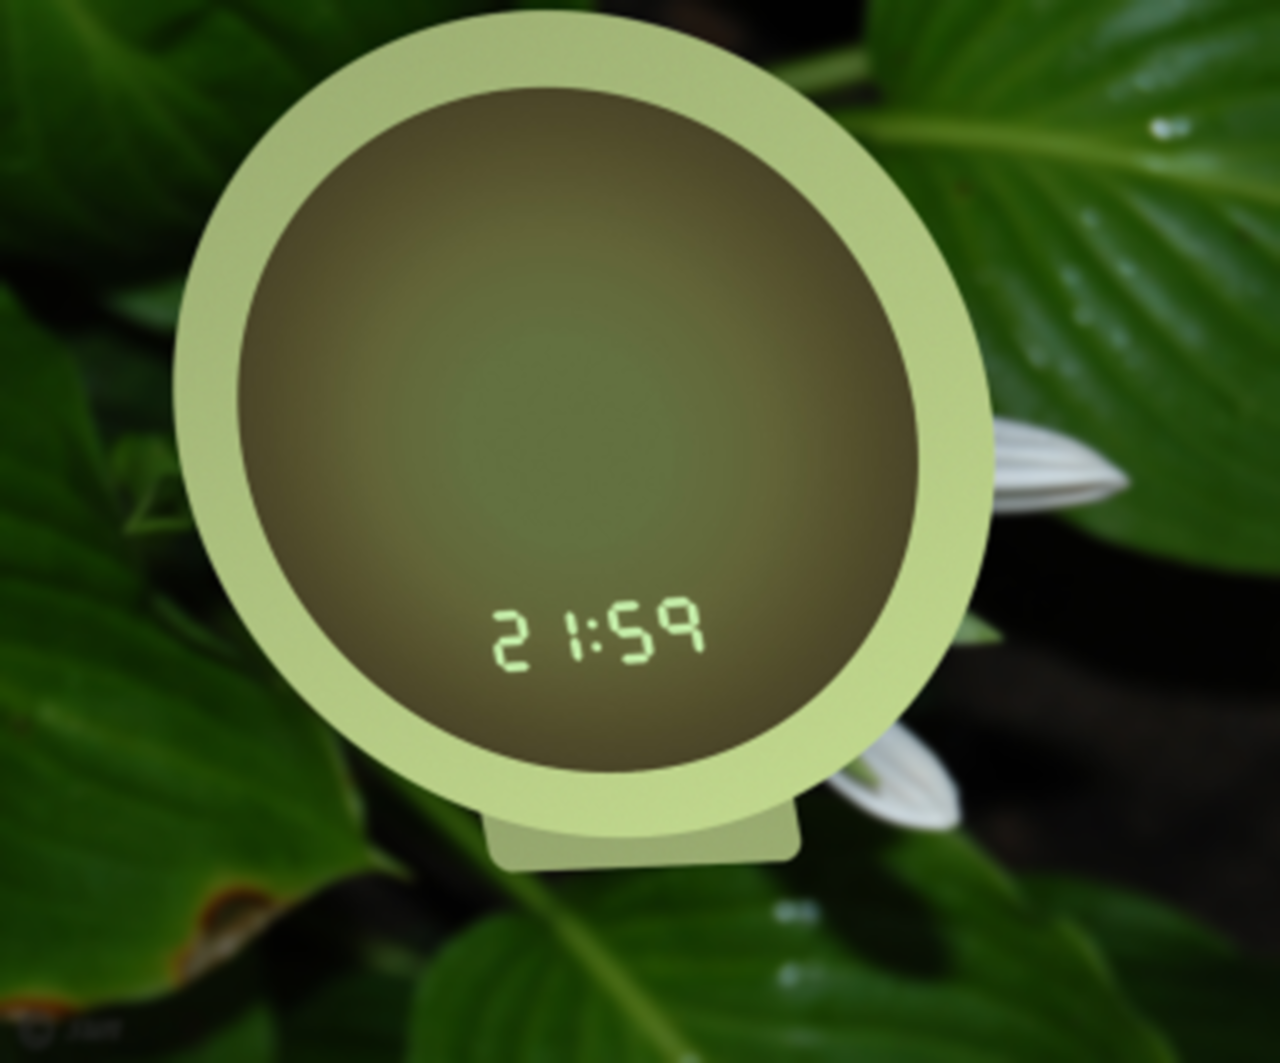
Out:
21.59
